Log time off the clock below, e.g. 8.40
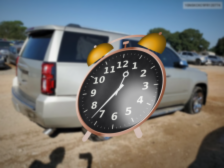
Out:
12.37
